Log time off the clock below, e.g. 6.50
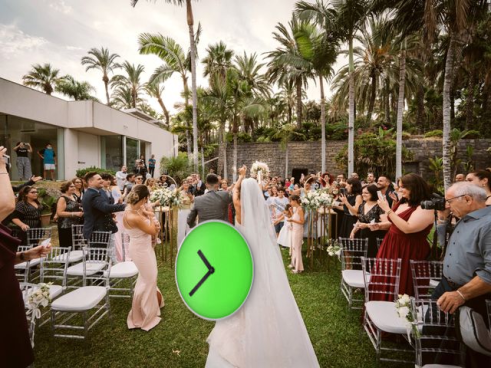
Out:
10.38
